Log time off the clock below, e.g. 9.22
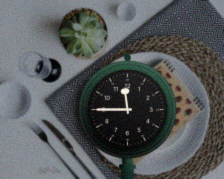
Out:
11.45
